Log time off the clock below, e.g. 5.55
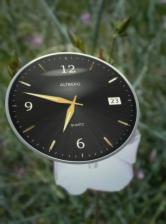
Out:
6.48
